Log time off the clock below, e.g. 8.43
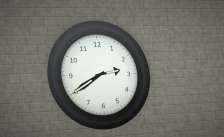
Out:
2.40
